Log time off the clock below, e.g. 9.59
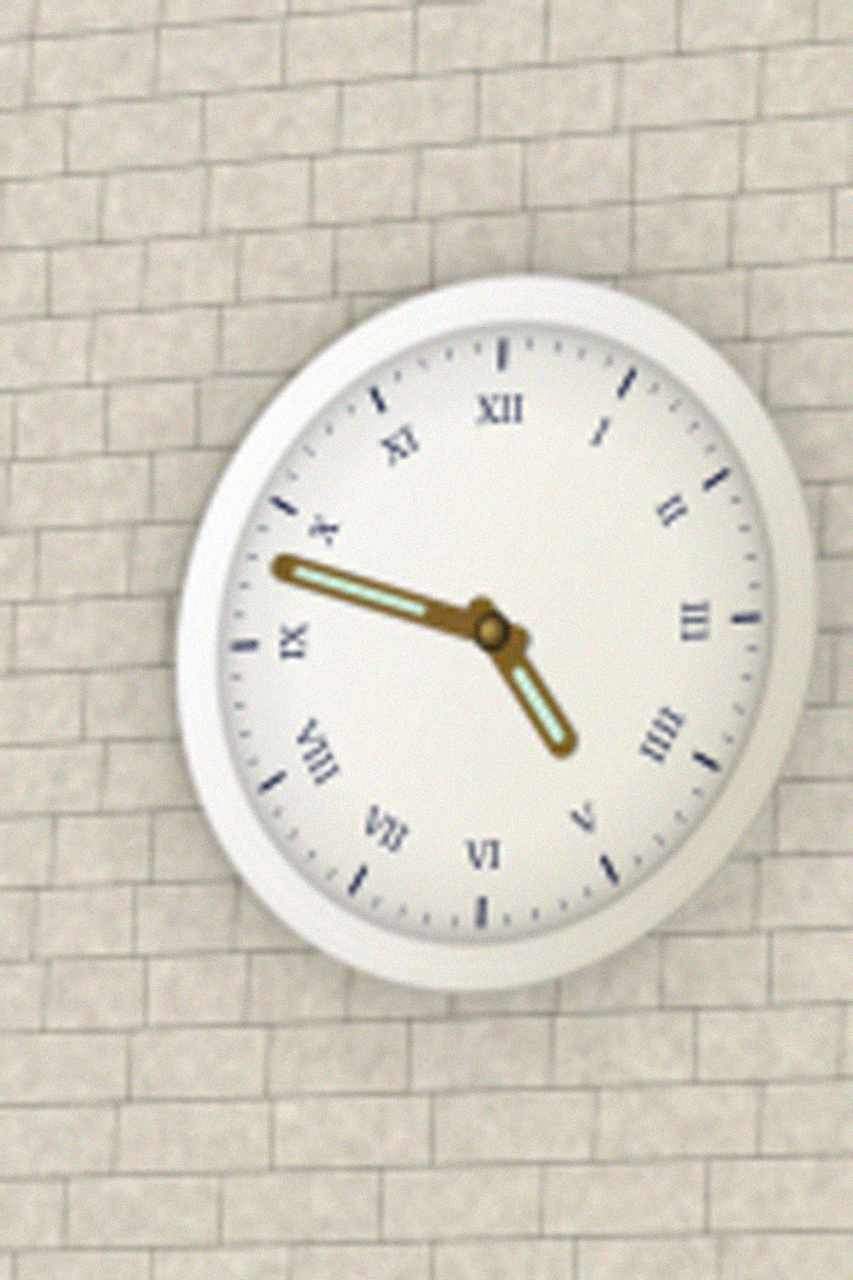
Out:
4.48
